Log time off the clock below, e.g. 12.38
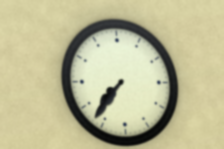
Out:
7.37
